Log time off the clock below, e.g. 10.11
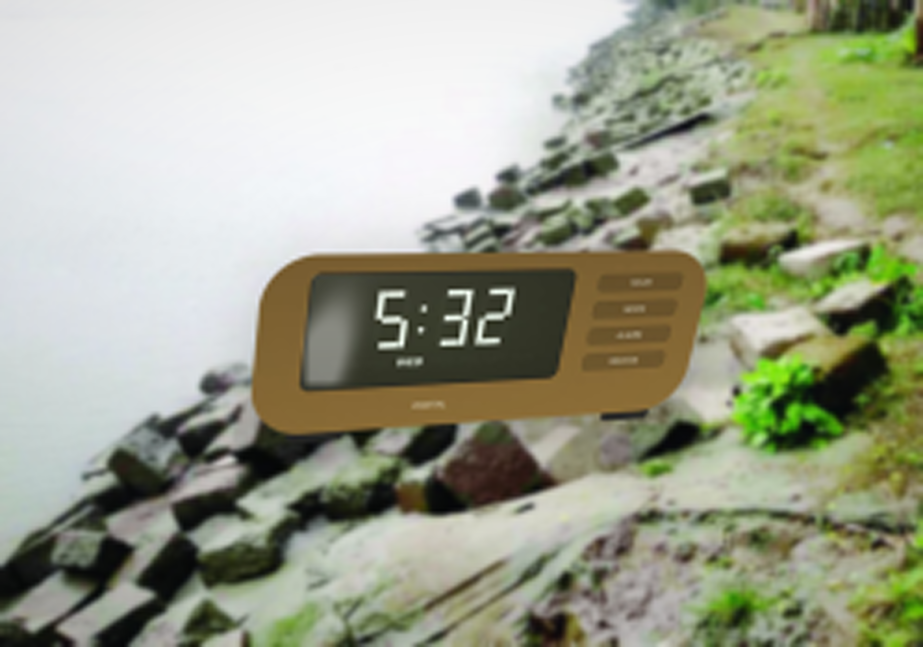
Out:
5.32
